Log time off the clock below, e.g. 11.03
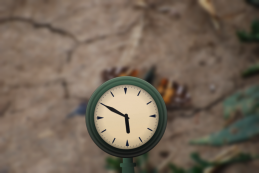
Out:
5.50
